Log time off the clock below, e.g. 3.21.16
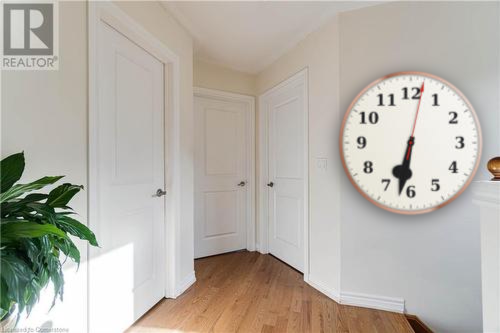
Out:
6.32.02
